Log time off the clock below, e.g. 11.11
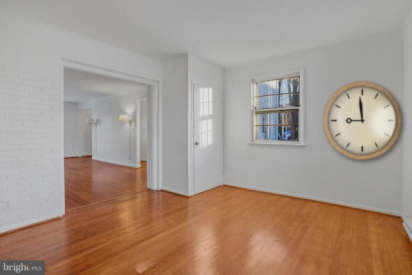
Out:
8.59
